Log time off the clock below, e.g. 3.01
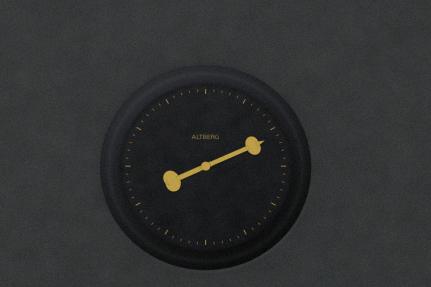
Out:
8.11
